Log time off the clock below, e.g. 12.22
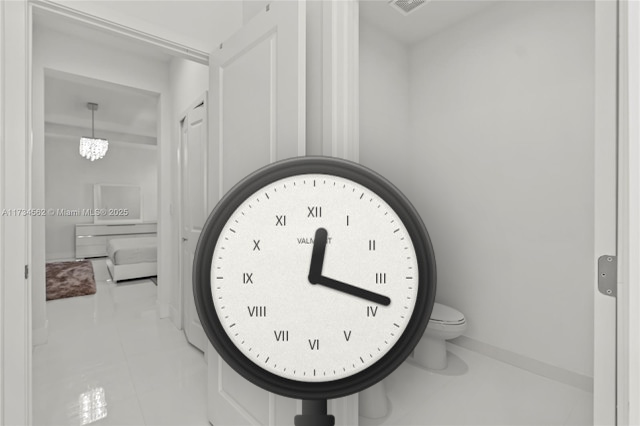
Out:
12.18
